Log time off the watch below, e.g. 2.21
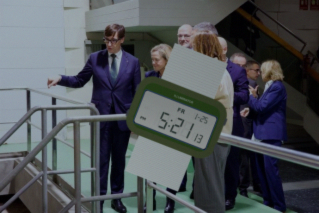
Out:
5.21
